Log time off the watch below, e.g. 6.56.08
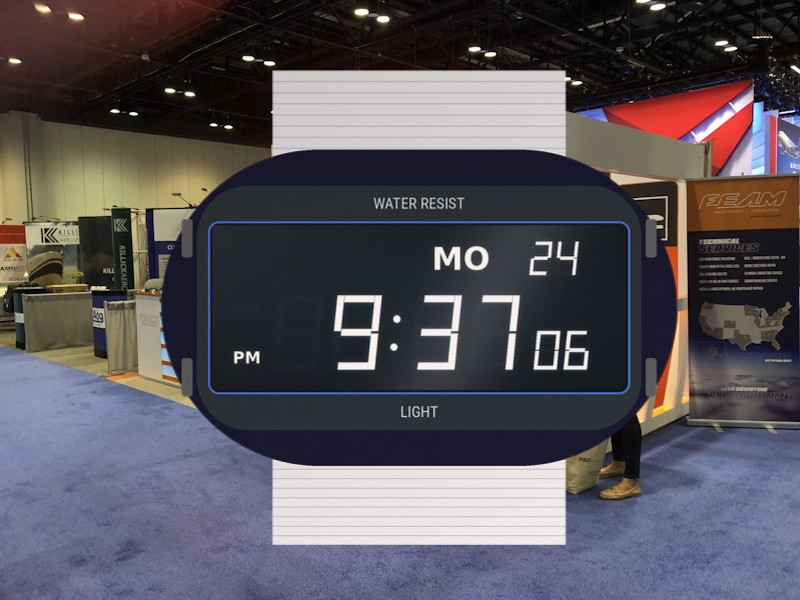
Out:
9.37.06
